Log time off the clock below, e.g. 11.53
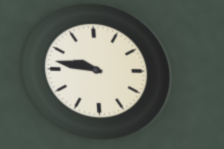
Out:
9.47
